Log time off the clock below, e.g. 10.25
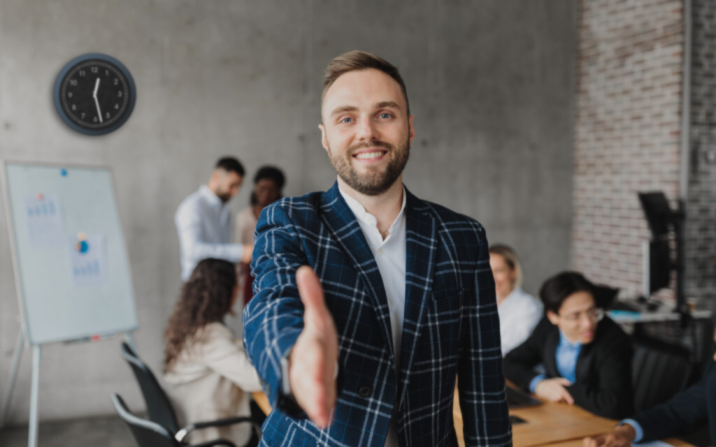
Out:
12.28
